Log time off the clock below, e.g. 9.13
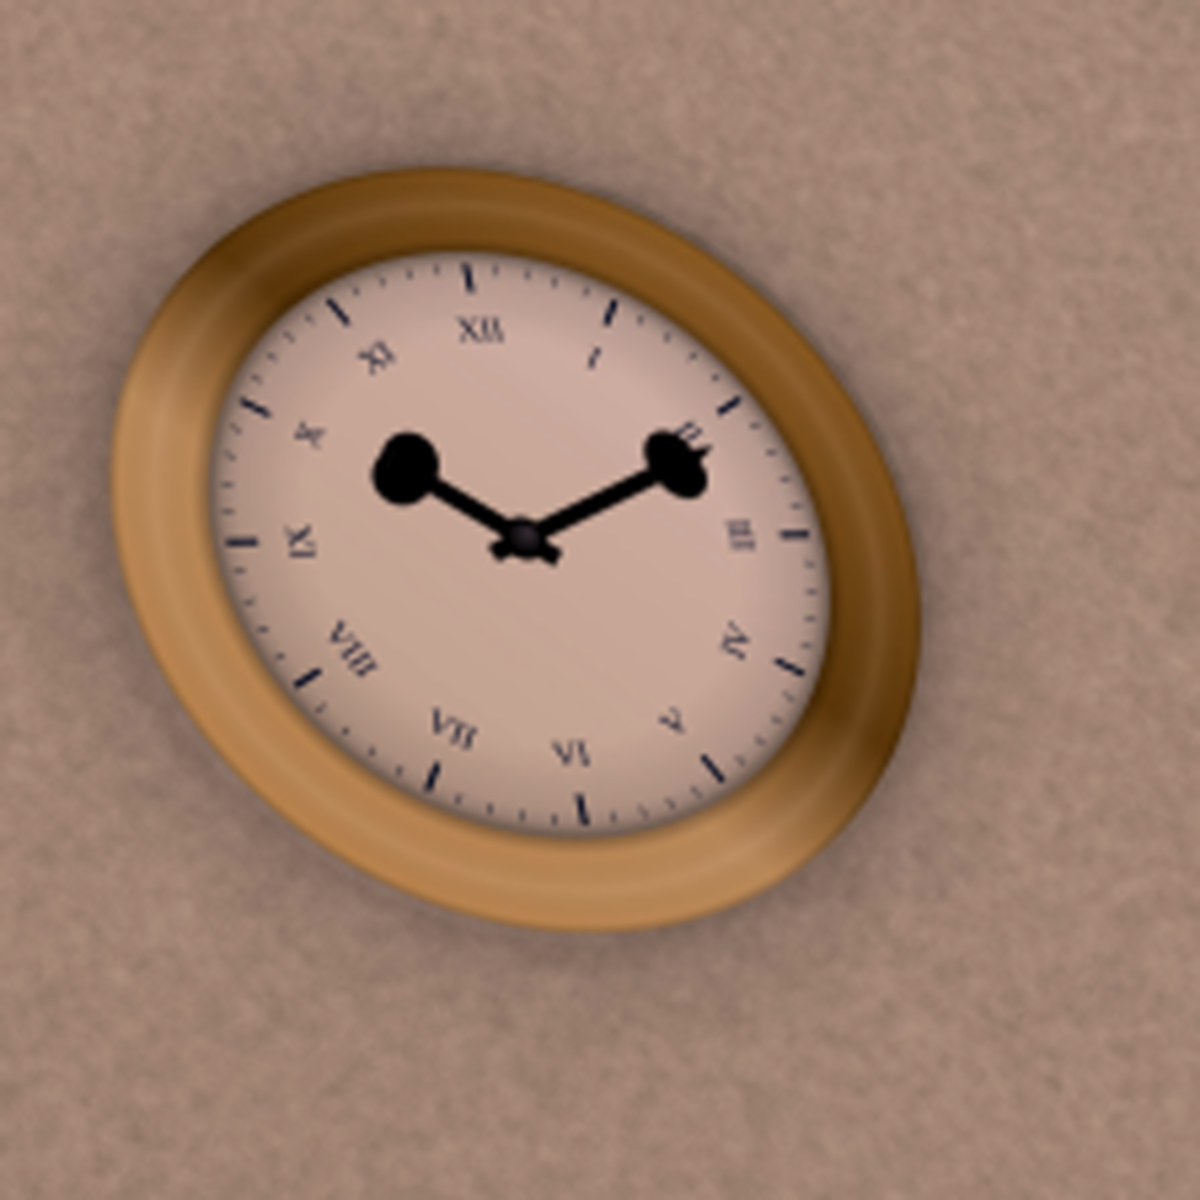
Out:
10.11
